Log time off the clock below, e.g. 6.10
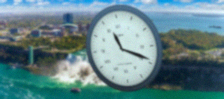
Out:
11.19
